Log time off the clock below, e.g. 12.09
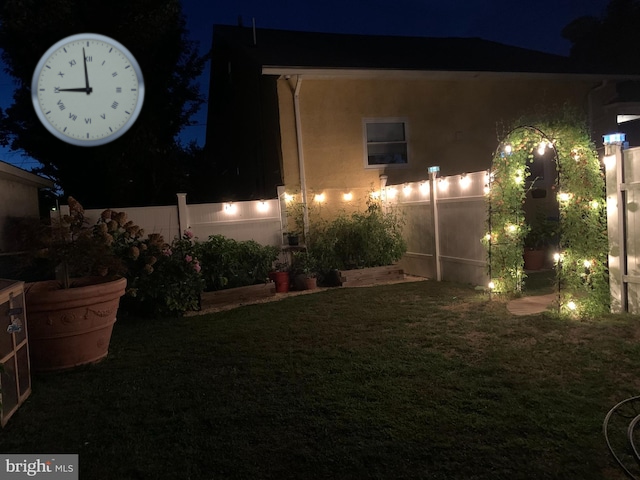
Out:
8.59
